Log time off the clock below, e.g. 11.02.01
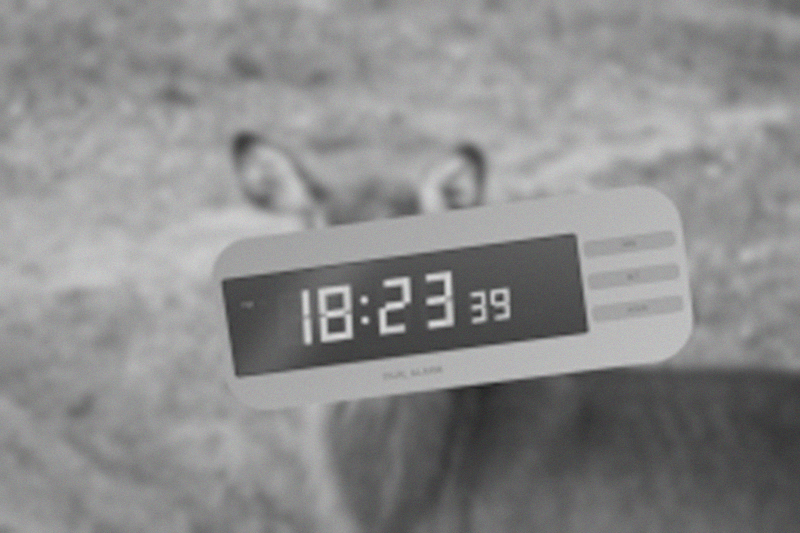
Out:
18.23.39
